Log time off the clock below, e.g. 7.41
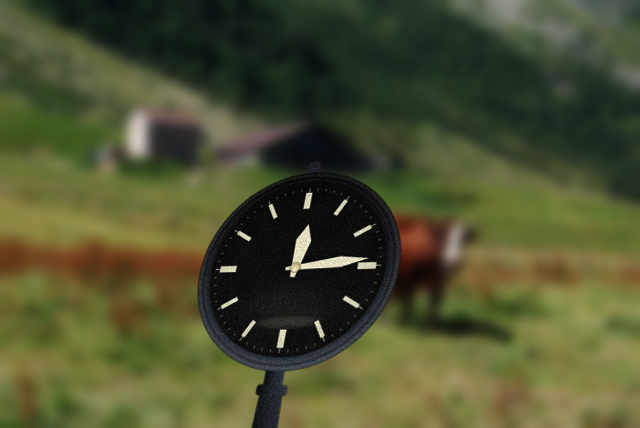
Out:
12.14
